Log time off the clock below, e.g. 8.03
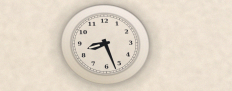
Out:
8.27
